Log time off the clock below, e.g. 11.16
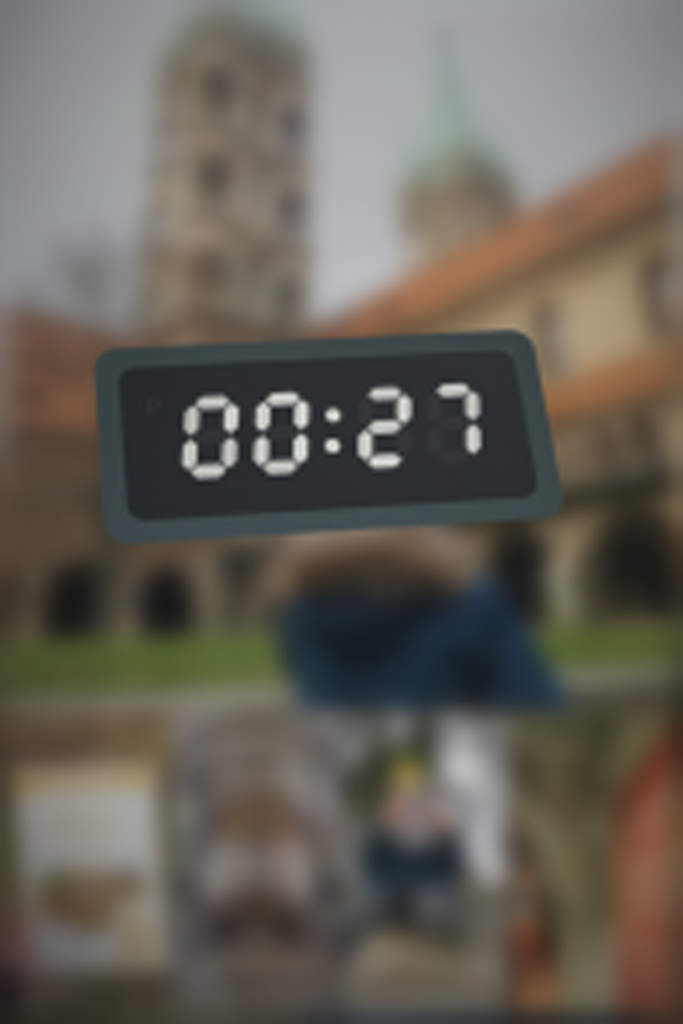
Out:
0.27
